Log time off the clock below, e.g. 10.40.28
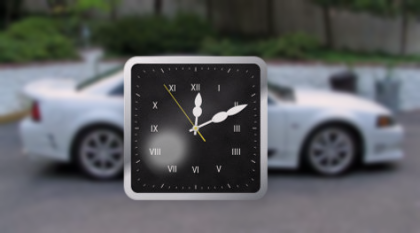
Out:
12.10.54
